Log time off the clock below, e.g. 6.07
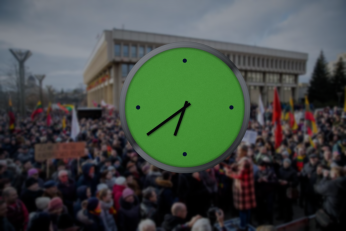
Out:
6.39
